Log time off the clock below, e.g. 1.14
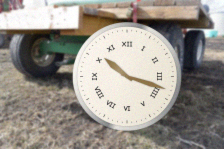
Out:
10.18
